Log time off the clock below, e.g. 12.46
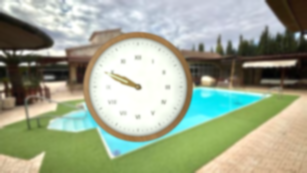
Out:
9.49
